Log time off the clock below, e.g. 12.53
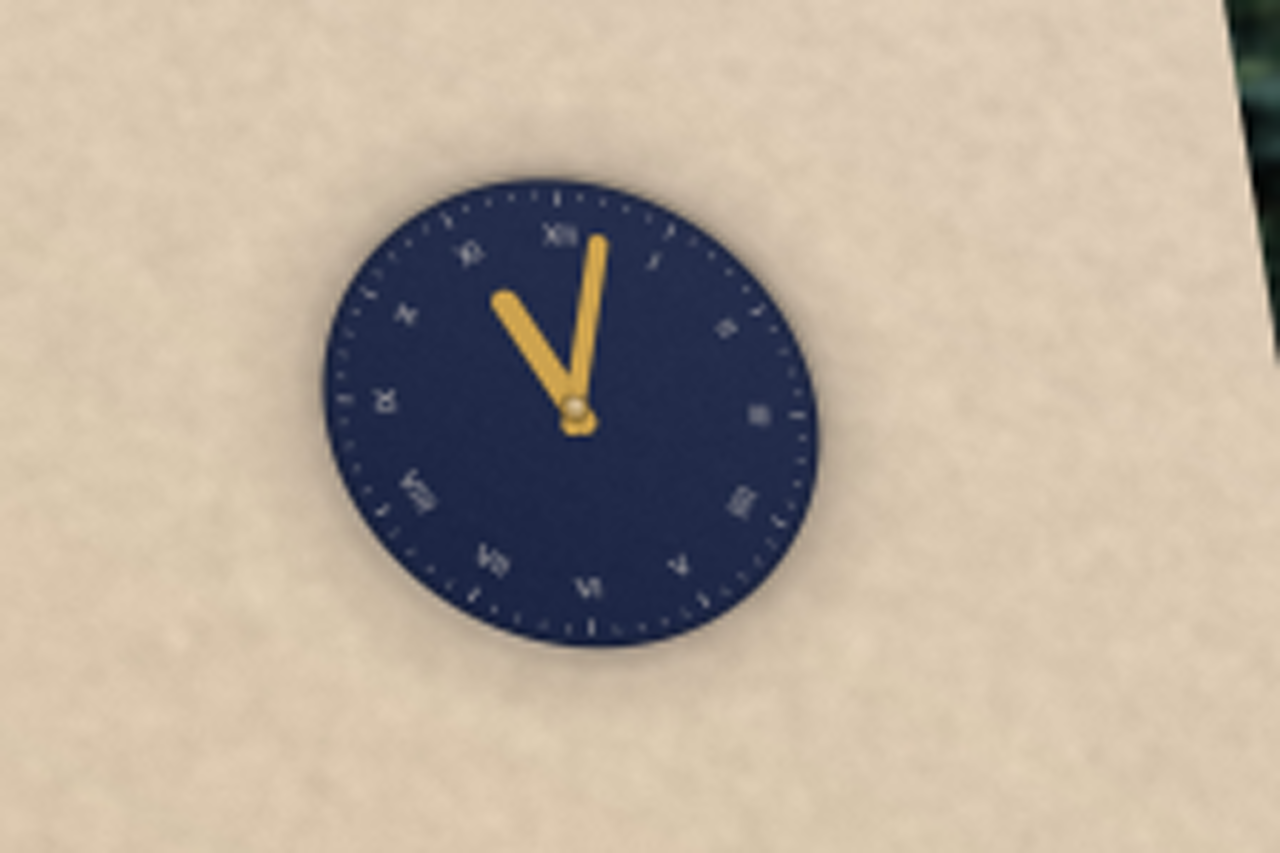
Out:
11.02
